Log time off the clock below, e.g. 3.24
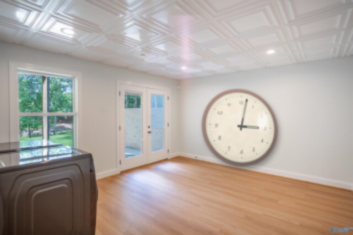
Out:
3.02
